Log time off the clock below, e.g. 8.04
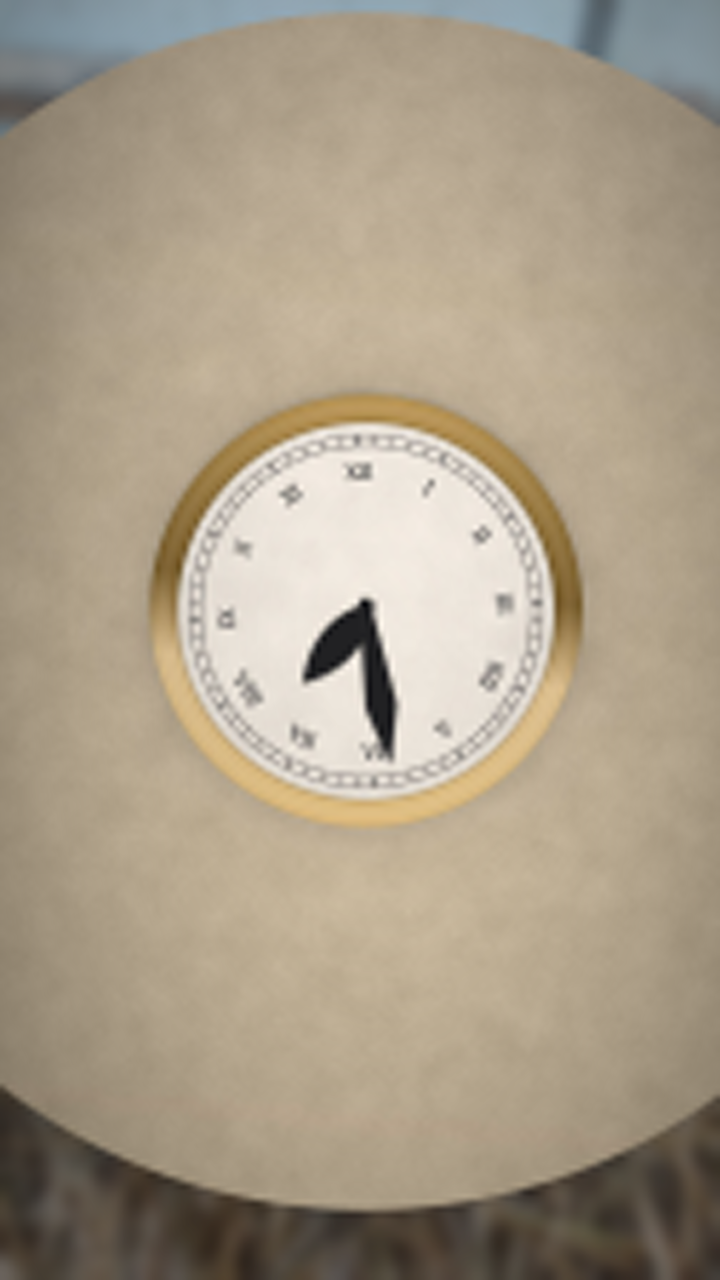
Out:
7.29
